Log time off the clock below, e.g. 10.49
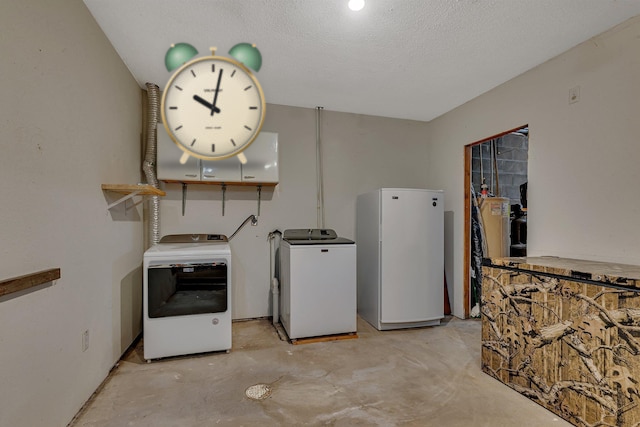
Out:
10.02
